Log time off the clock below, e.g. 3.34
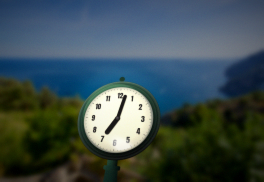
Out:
7.02
